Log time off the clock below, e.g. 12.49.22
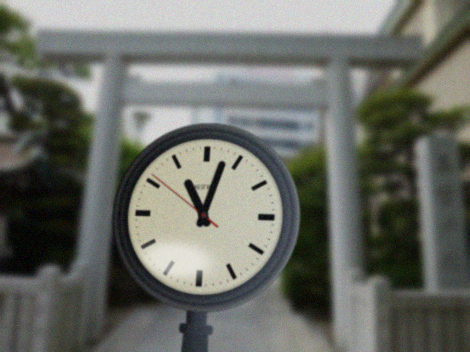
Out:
11.02.51
